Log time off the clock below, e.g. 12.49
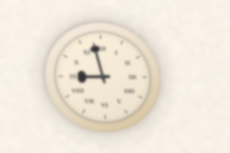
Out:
8.58
